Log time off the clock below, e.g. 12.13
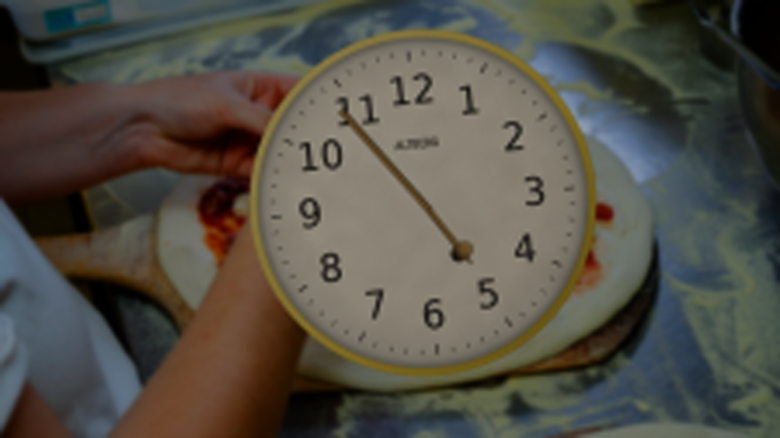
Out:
4.54
